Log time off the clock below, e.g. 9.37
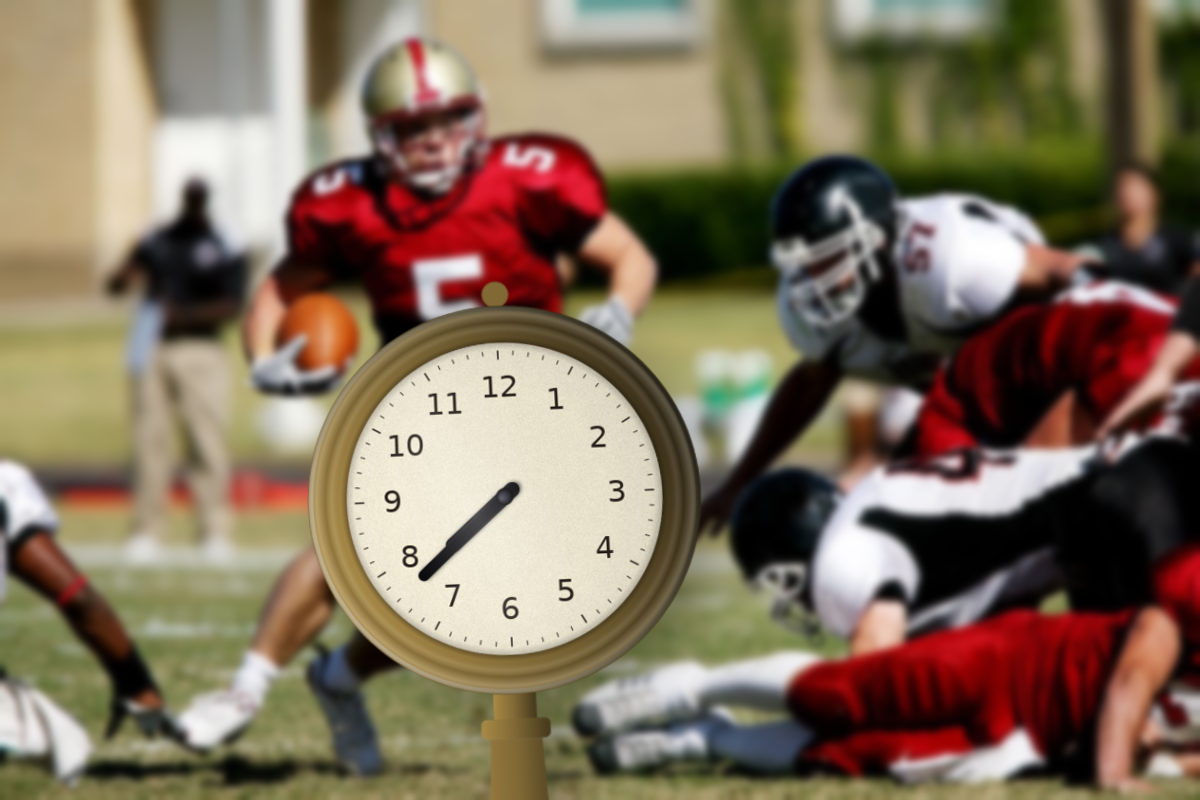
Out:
7.38
